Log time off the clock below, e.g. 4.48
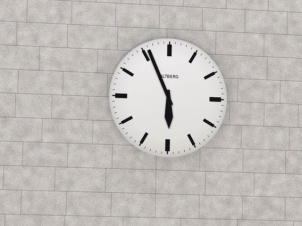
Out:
5.56
